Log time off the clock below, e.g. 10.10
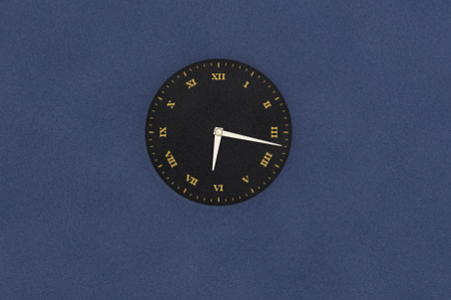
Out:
6.17
